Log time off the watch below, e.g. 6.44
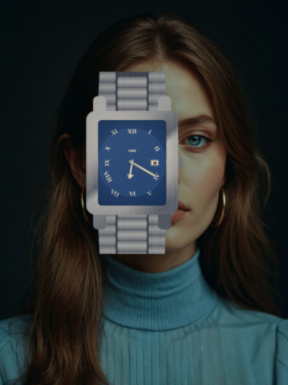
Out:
6.20
